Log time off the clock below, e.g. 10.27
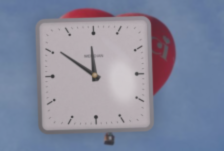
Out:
11.51
